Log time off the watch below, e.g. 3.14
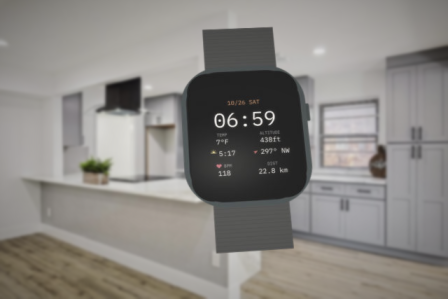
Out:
6.59
